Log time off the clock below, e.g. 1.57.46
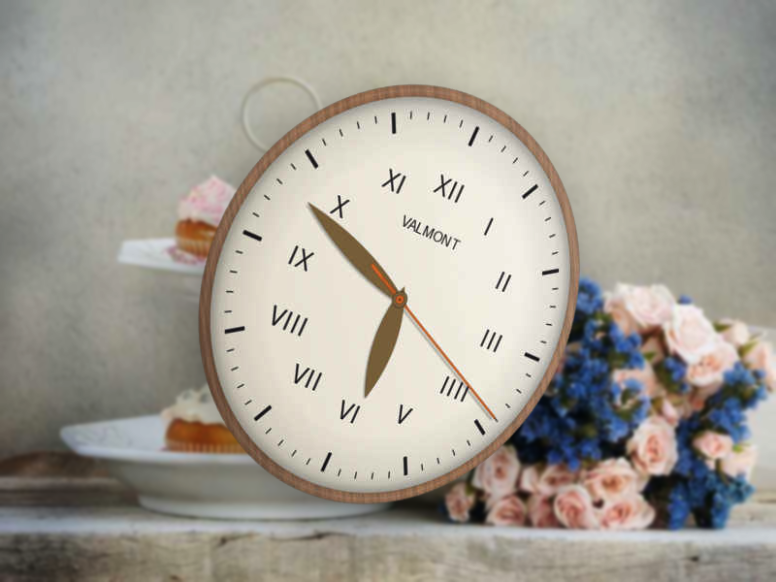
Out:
5.48.19
